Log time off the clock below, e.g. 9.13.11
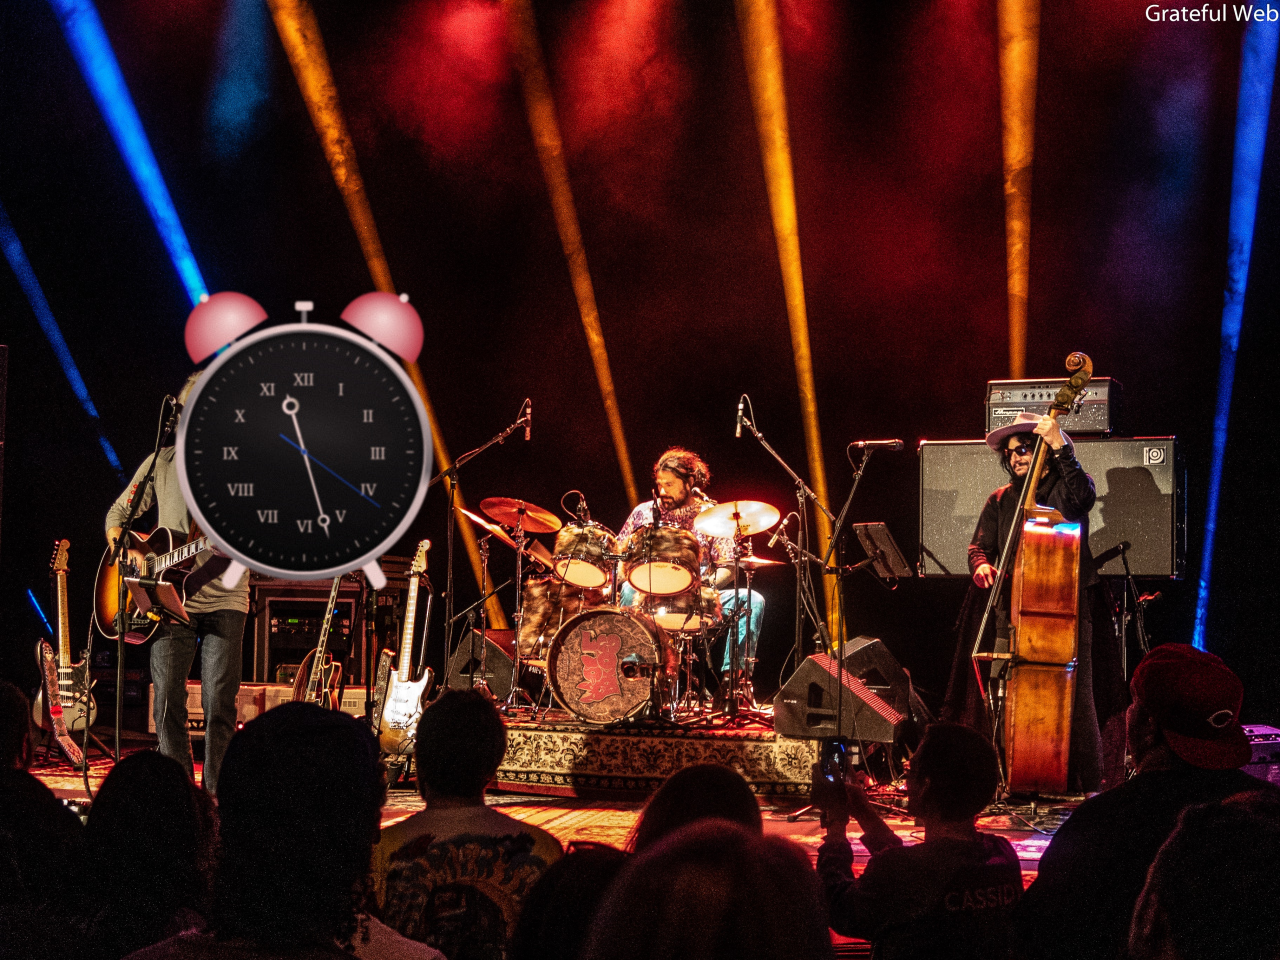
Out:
11.27.21
